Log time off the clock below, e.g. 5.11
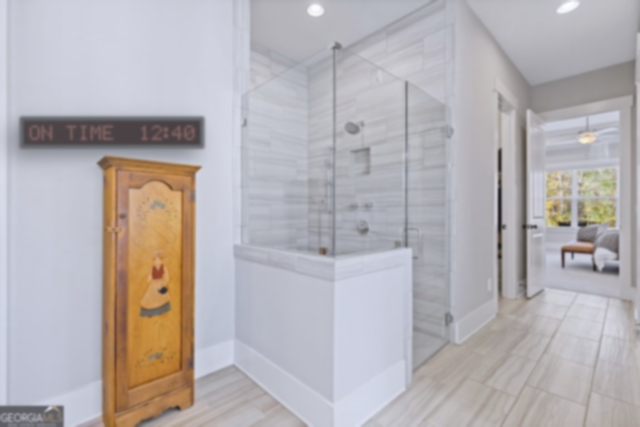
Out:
12.40
